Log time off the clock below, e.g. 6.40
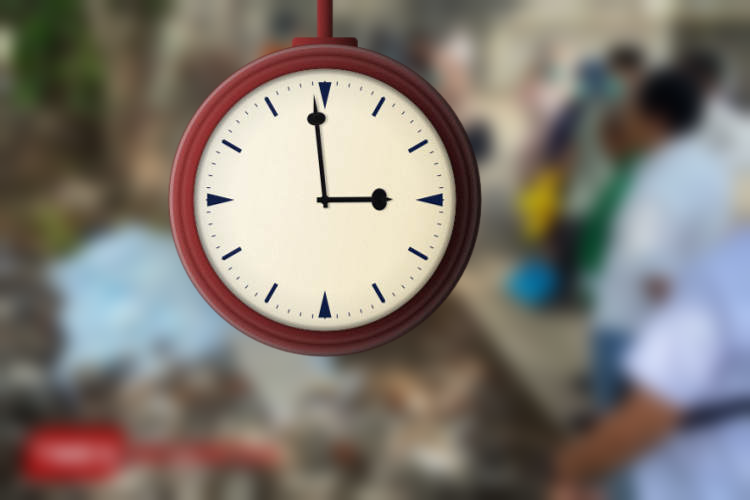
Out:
2.59
